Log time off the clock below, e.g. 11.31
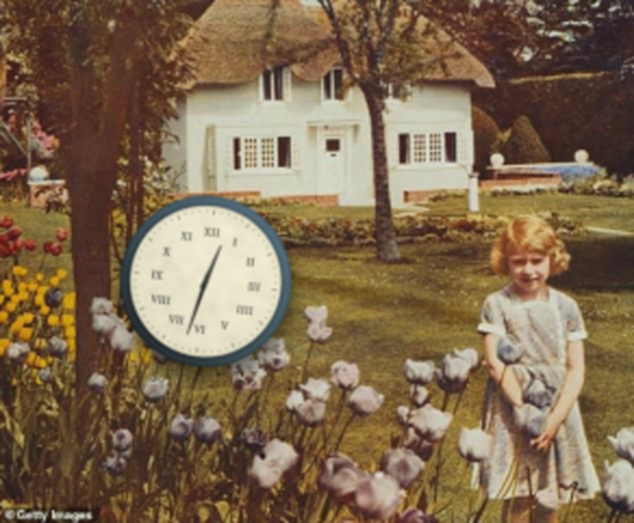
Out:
12.32
